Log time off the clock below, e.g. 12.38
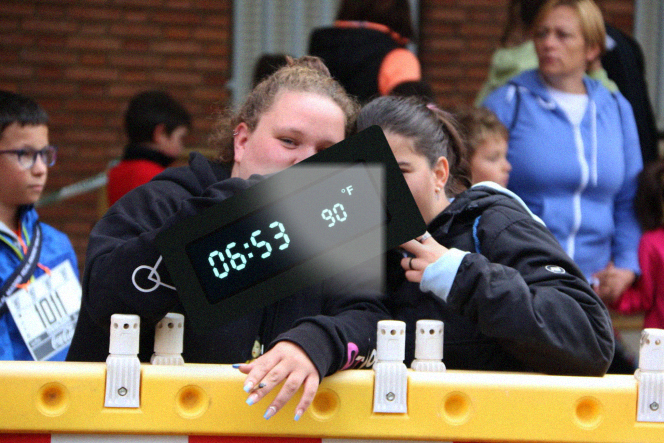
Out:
6.53
